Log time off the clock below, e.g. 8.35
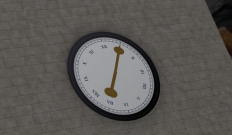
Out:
7.05
